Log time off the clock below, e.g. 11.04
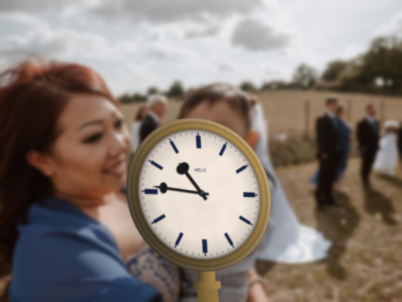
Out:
10.46
